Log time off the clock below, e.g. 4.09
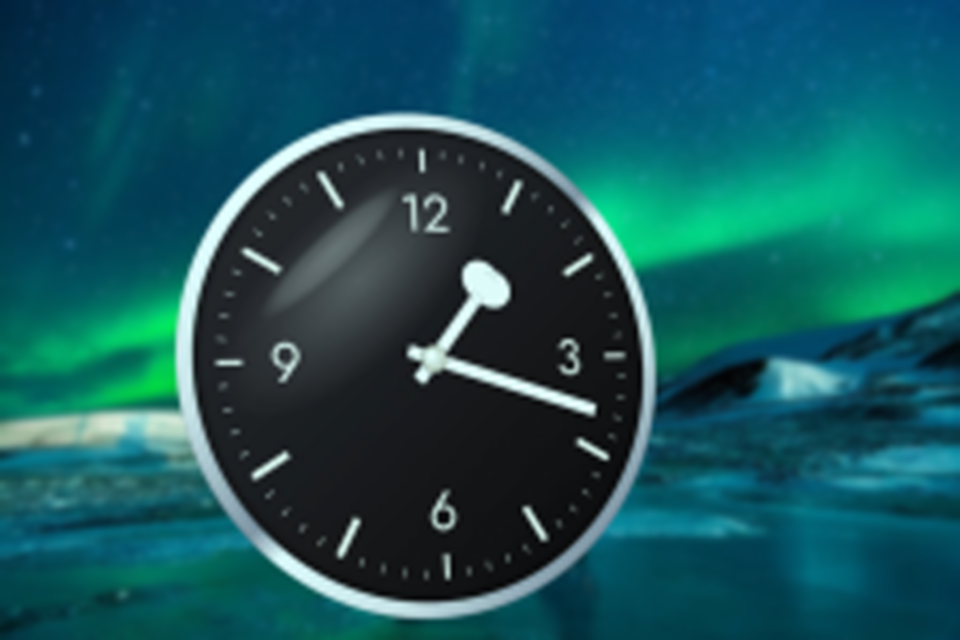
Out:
1.18
